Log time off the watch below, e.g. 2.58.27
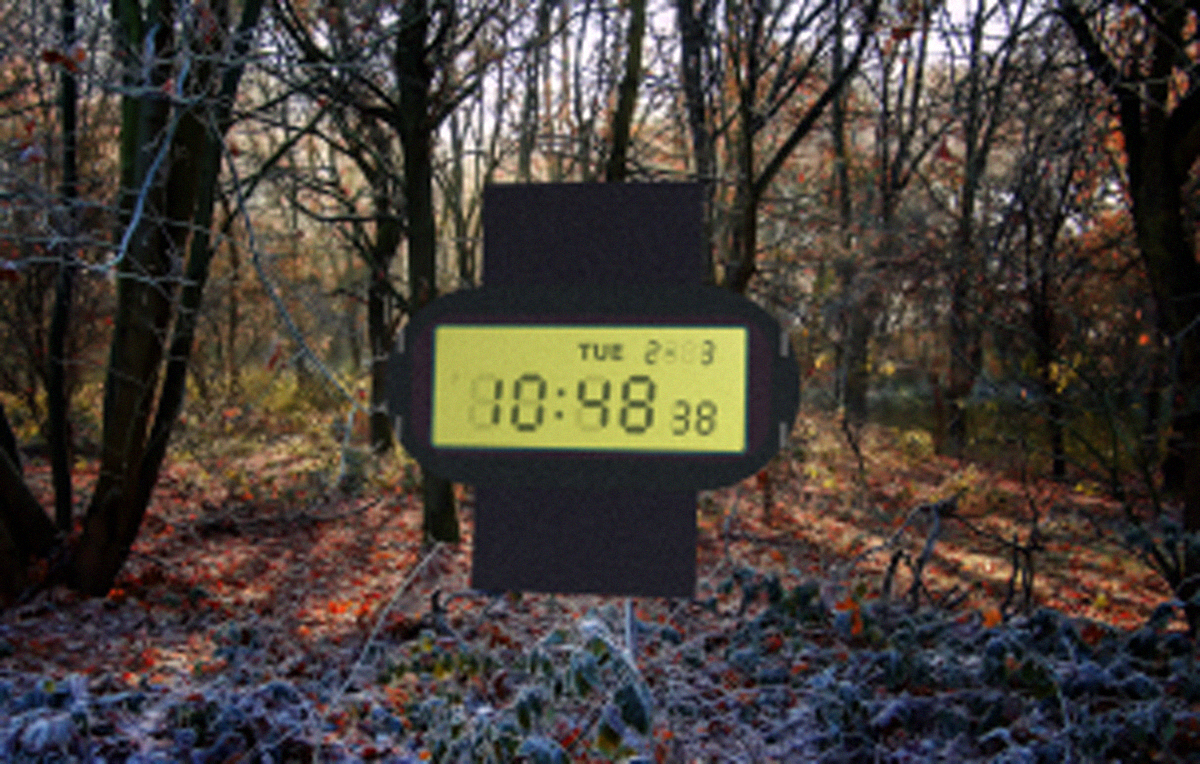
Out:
10.48.38
